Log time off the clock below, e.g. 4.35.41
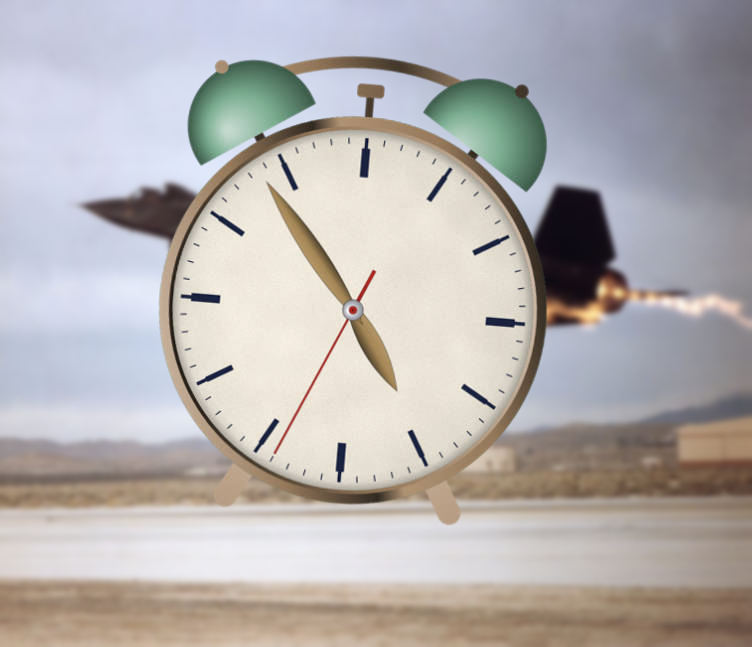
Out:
4.53.34
